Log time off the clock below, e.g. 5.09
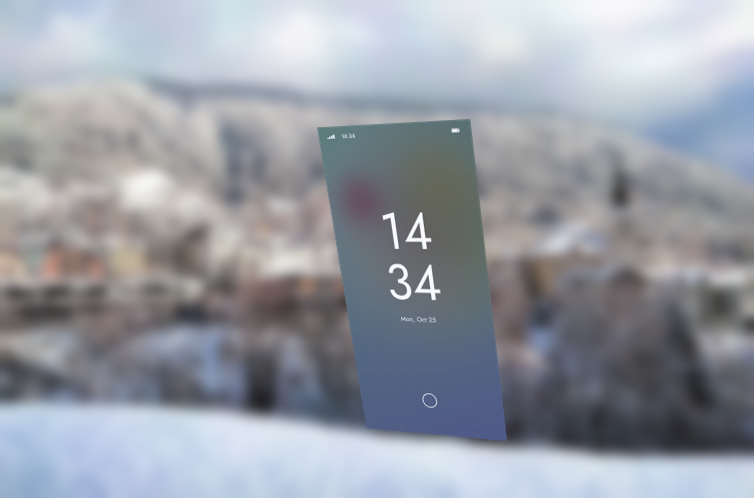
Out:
14.34
